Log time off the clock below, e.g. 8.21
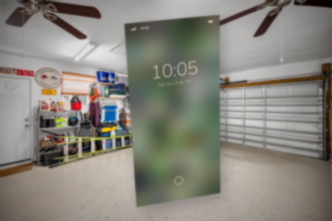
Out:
10.05
